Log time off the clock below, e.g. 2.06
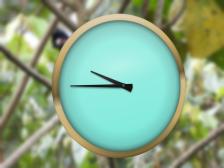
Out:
9.45
